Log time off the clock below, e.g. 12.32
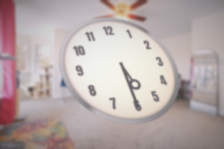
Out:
5.30
